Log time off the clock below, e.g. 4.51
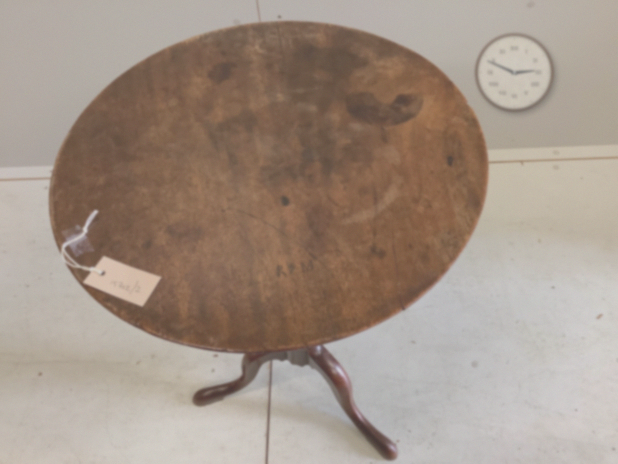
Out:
2.49
